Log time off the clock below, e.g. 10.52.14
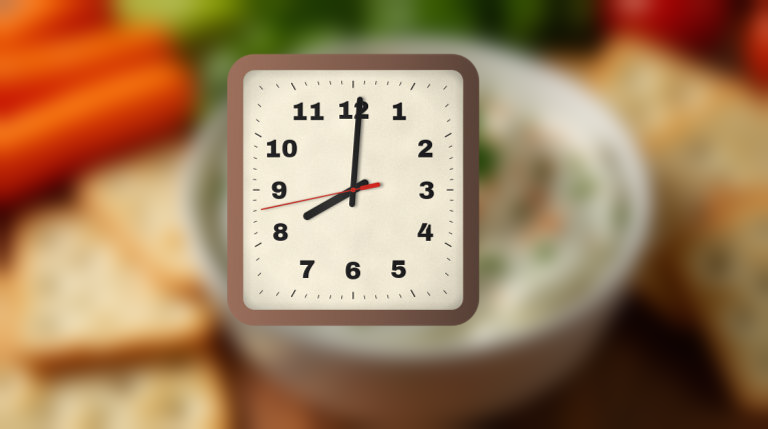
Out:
8.00.43
